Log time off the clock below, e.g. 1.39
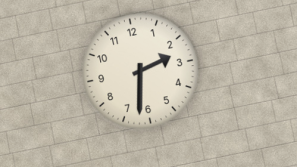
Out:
2.32
